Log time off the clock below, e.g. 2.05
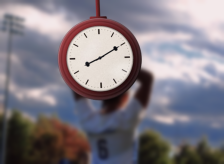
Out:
8.10
